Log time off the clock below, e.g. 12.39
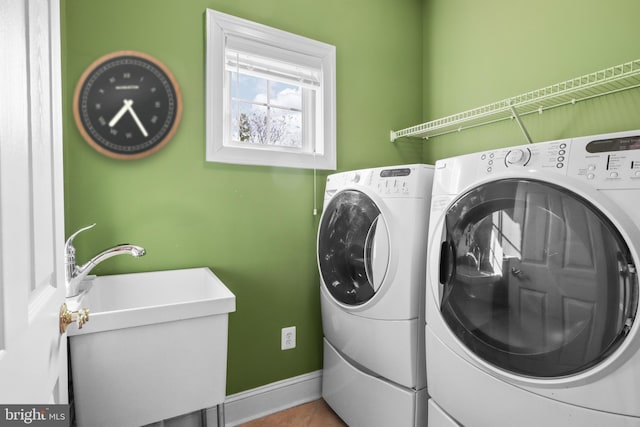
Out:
7.25
